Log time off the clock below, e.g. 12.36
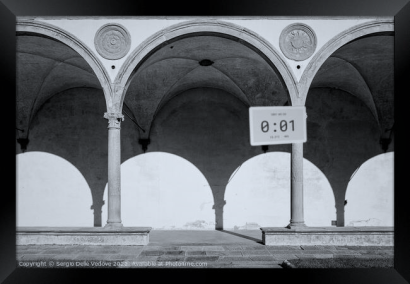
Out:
0.01
